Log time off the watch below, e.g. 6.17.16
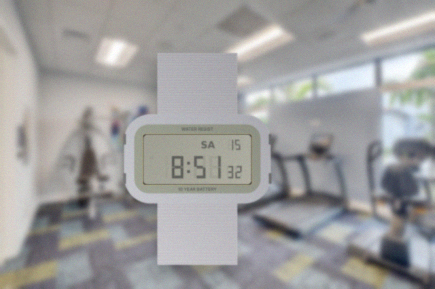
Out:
8.51.32
